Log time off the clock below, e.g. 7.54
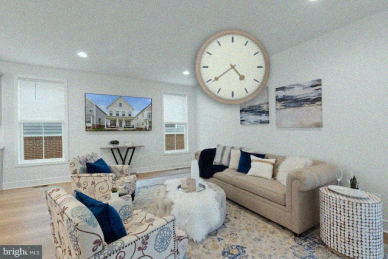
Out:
4.39
